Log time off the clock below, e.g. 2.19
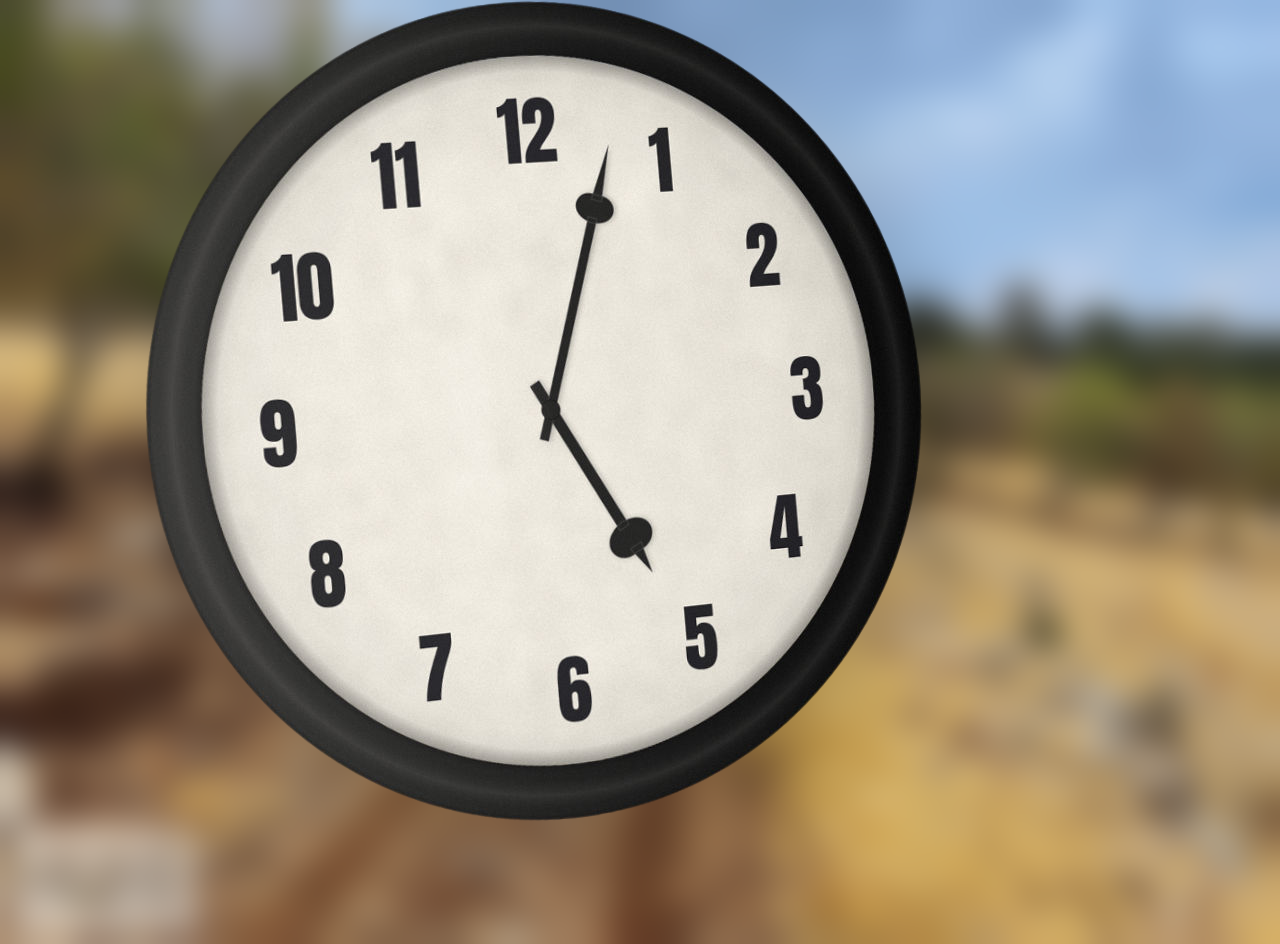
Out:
5.03
